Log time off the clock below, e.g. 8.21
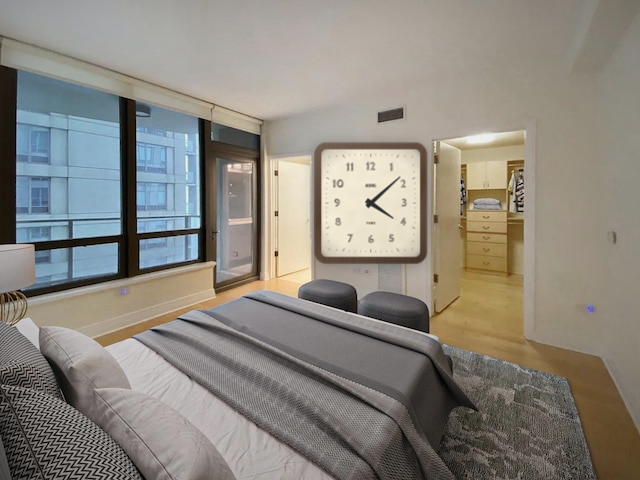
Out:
4.08
